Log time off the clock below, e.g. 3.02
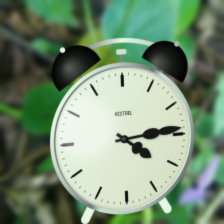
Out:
4.14
